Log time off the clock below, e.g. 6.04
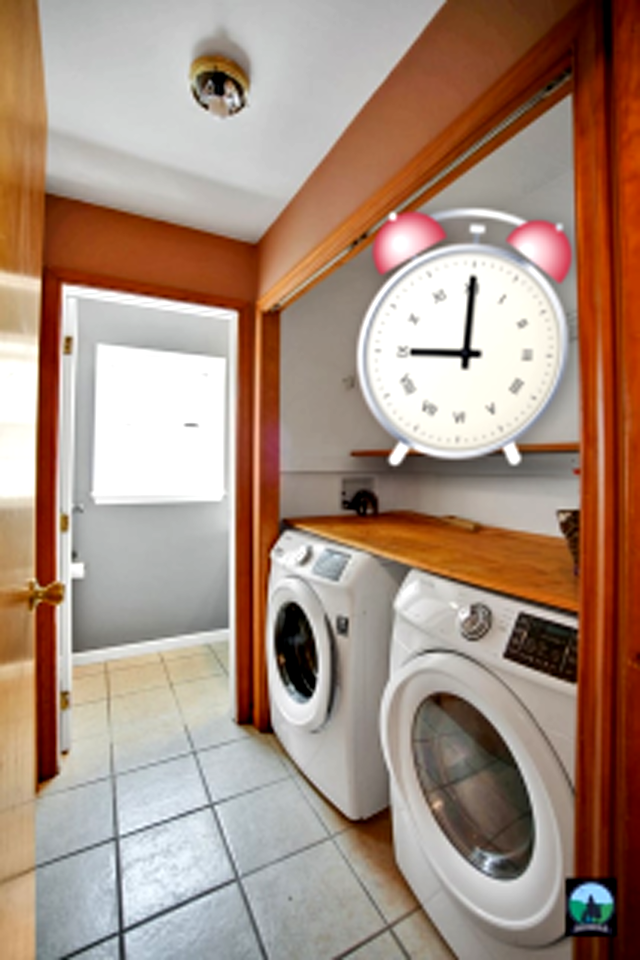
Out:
9.00
